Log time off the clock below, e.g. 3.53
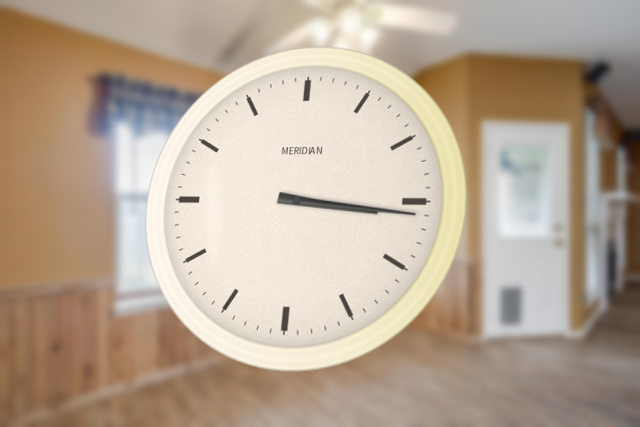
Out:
3.16
